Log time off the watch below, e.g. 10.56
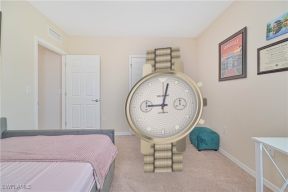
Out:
9.02
